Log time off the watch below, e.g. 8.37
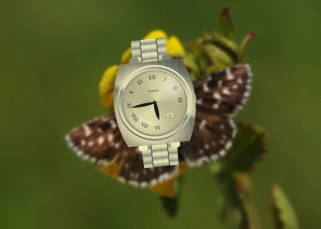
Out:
5.44
